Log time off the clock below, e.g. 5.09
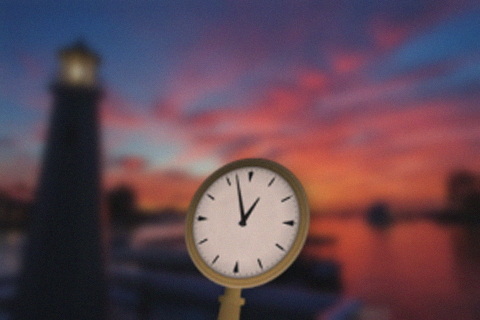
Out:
12.57
